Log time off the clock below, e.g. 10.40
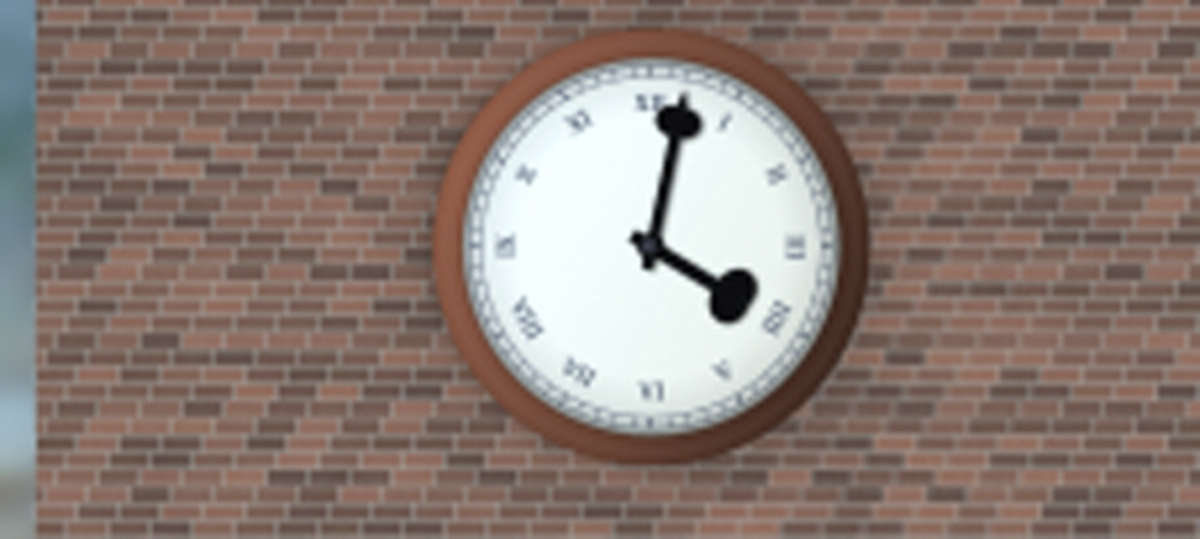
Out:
4.02
